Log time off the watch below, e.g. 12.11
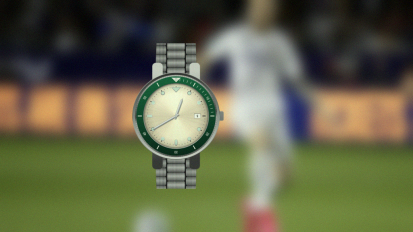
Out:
12.40
